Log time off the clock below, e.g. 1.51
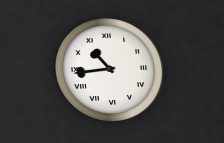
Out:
10.44
